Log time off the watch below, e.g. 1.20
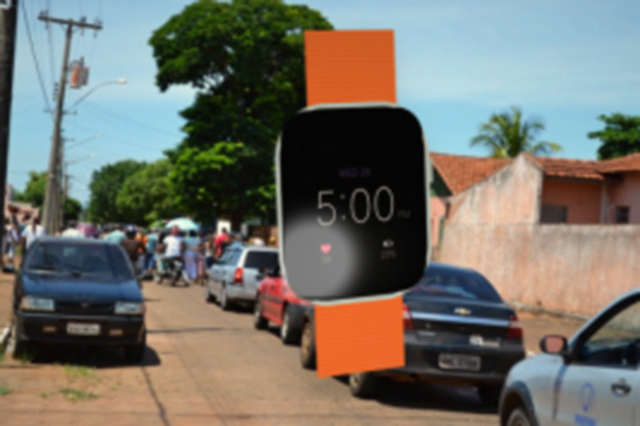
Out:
5.00
